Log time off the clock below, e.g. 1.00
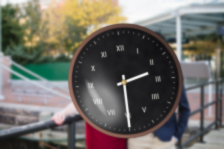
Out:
2.30
